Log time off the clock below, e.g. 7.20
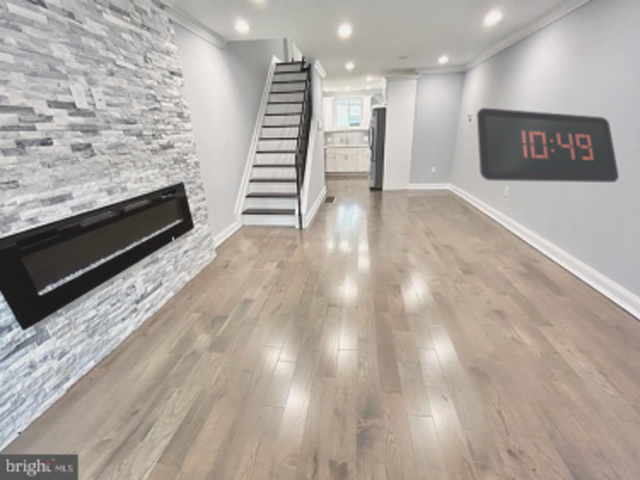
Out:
10.49
